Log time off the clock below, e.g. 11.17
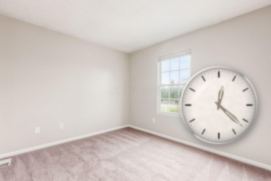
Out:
12.22
